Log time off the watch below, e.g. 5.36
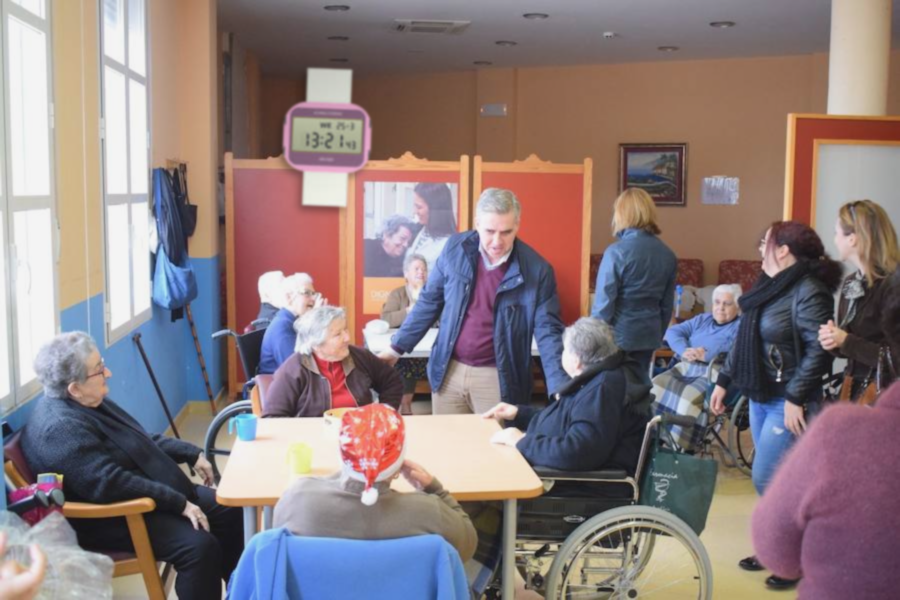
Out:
13.21
